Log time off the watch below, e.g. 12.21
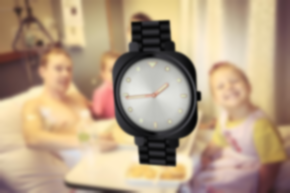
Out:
1.44
